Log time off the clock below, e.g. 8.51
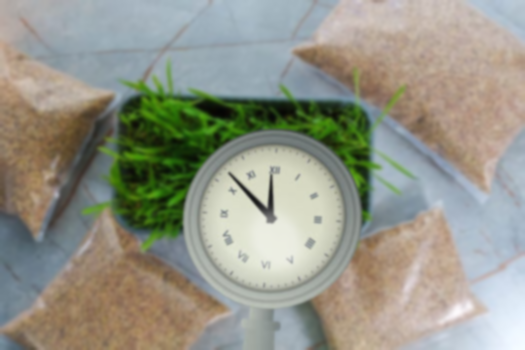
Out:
11.52
